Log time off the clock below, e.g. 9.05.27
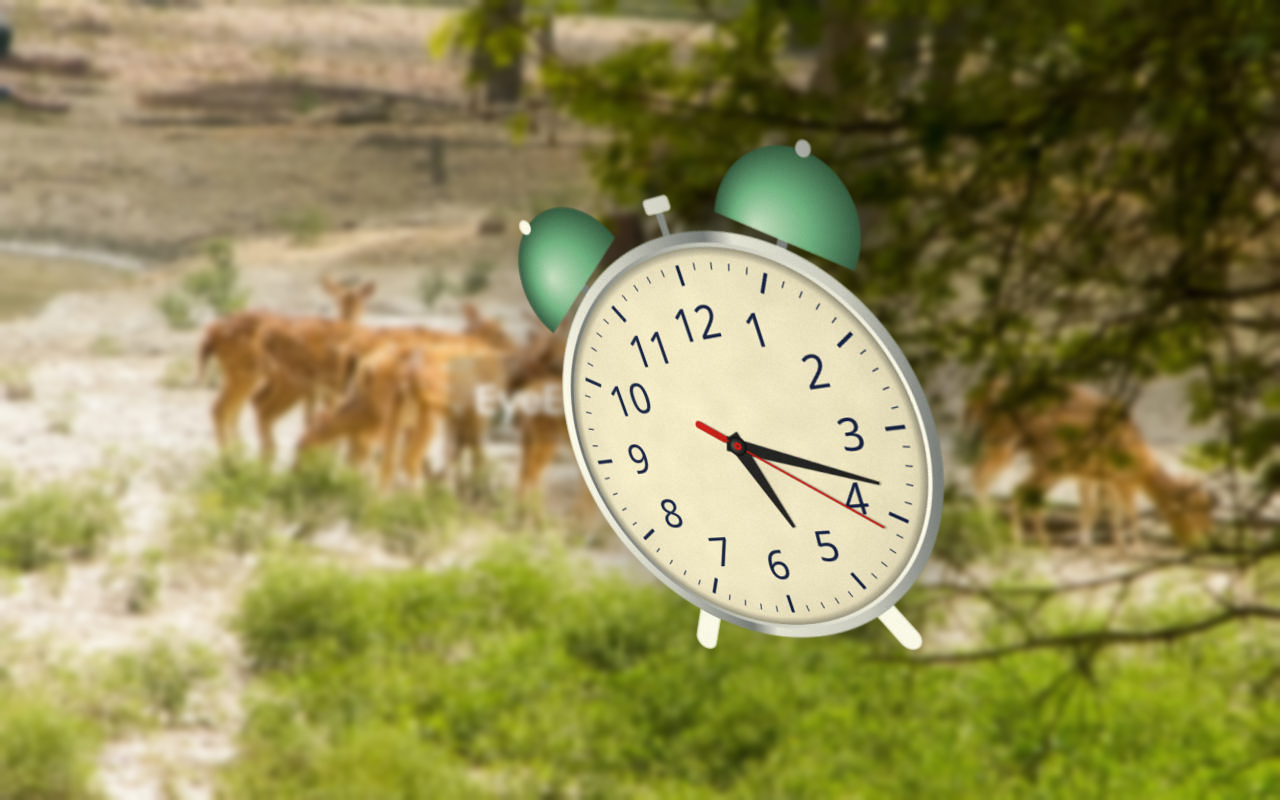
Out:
5.18.21
